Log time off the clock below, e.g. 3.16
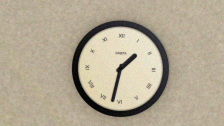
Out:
1.32
